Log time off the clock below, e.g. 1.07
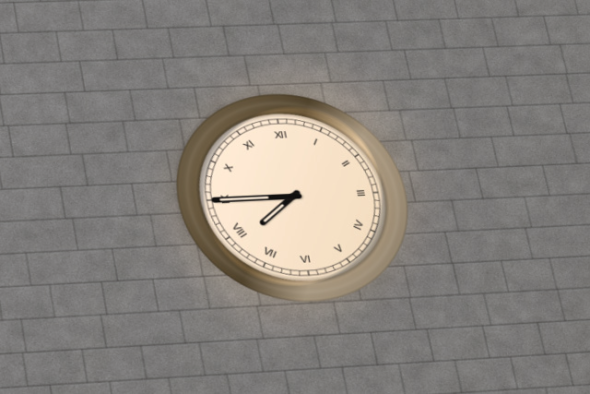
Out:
7.45
